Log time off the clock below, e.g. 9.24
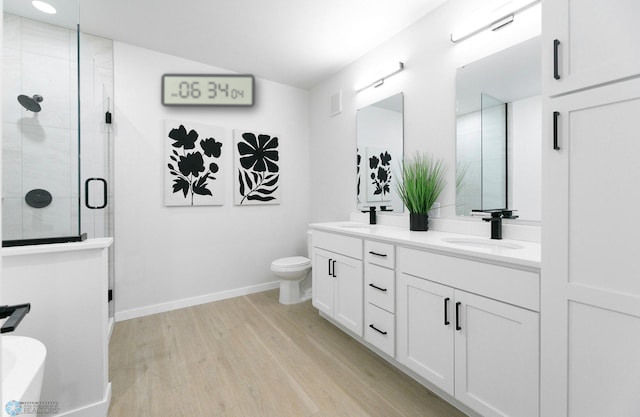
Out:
6.34
